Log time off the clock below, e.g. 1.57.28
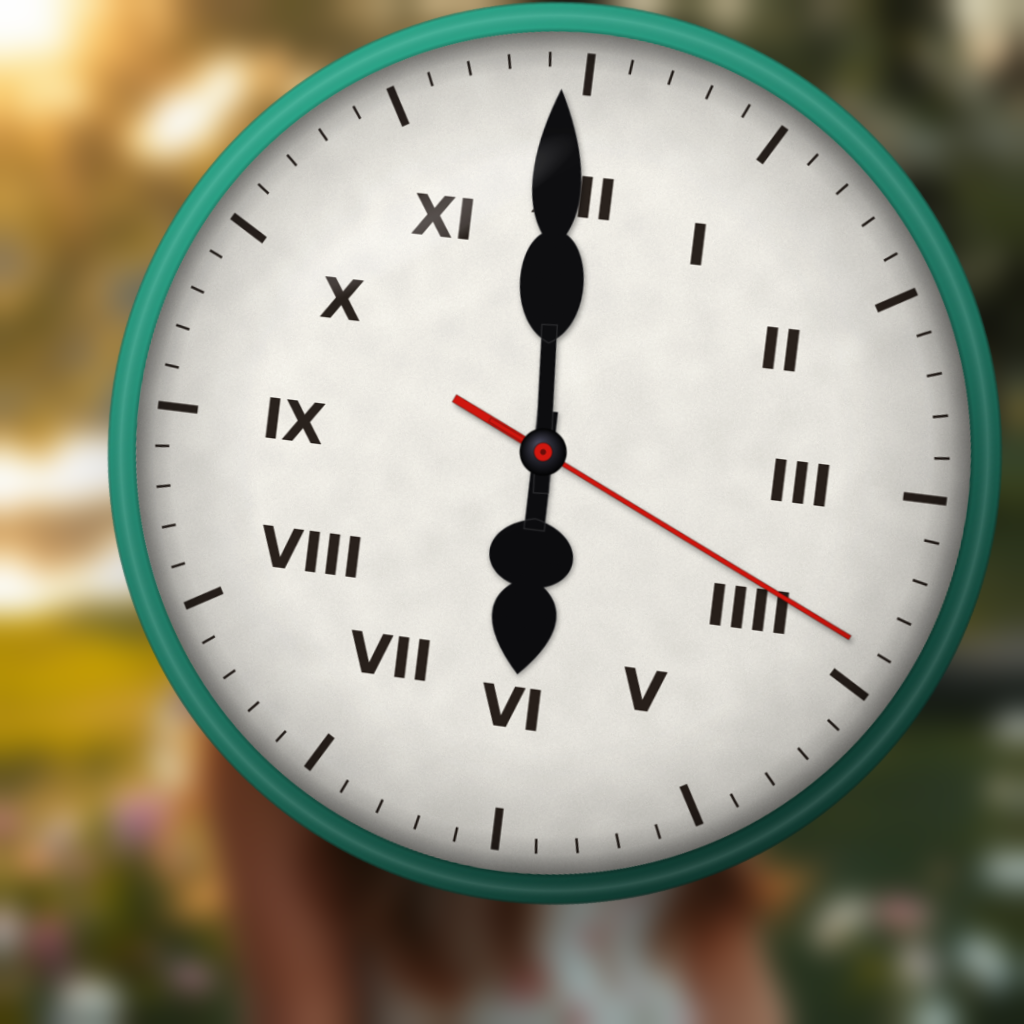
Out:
5.59.19
